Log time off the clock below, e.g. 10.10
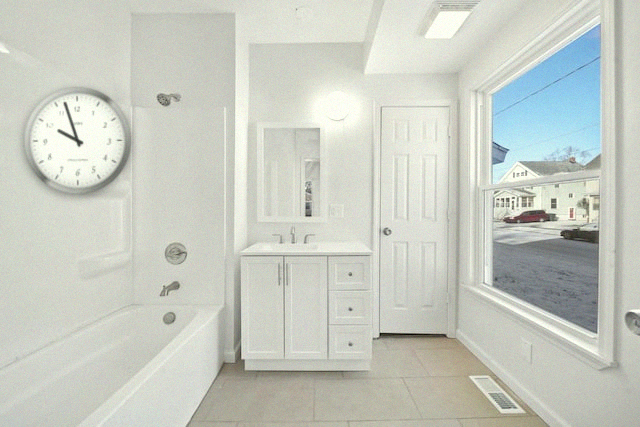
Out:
9.57
